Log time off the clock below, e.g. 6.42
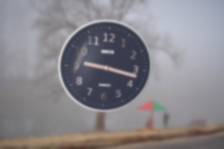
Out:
9.17
